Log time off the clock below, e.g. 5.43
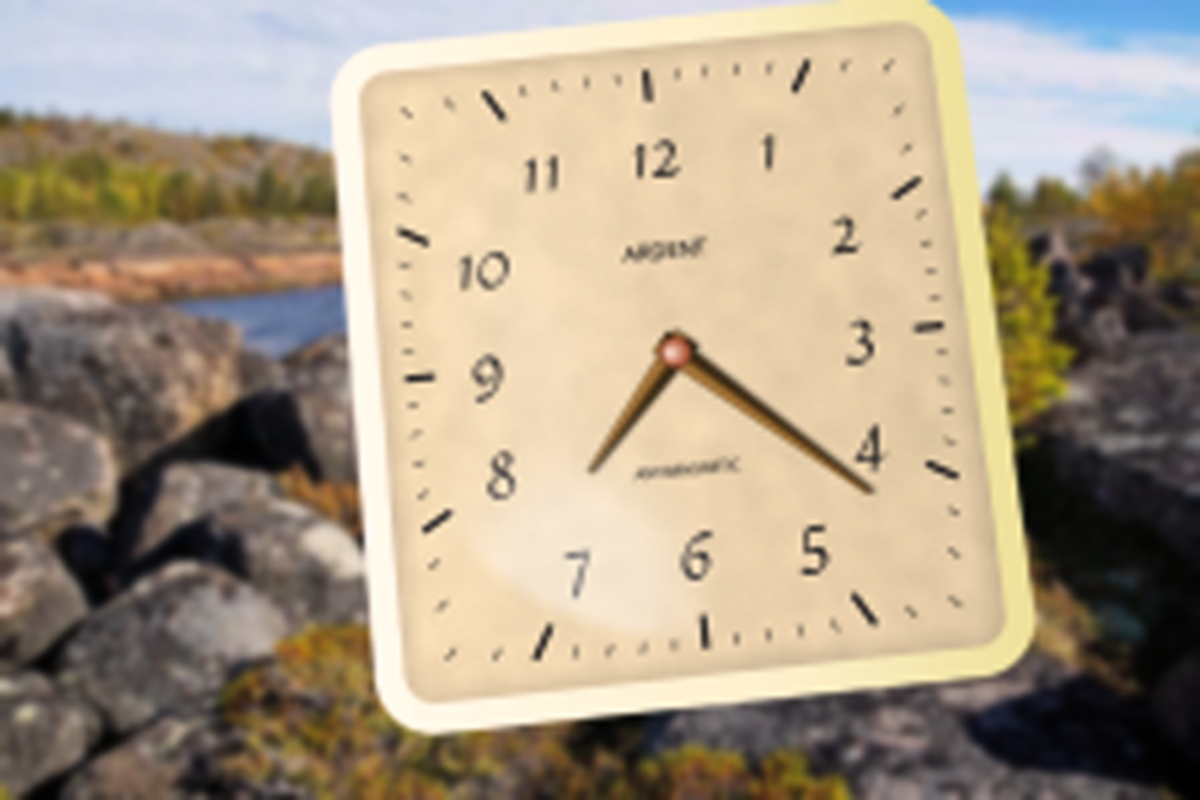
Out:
7.22
